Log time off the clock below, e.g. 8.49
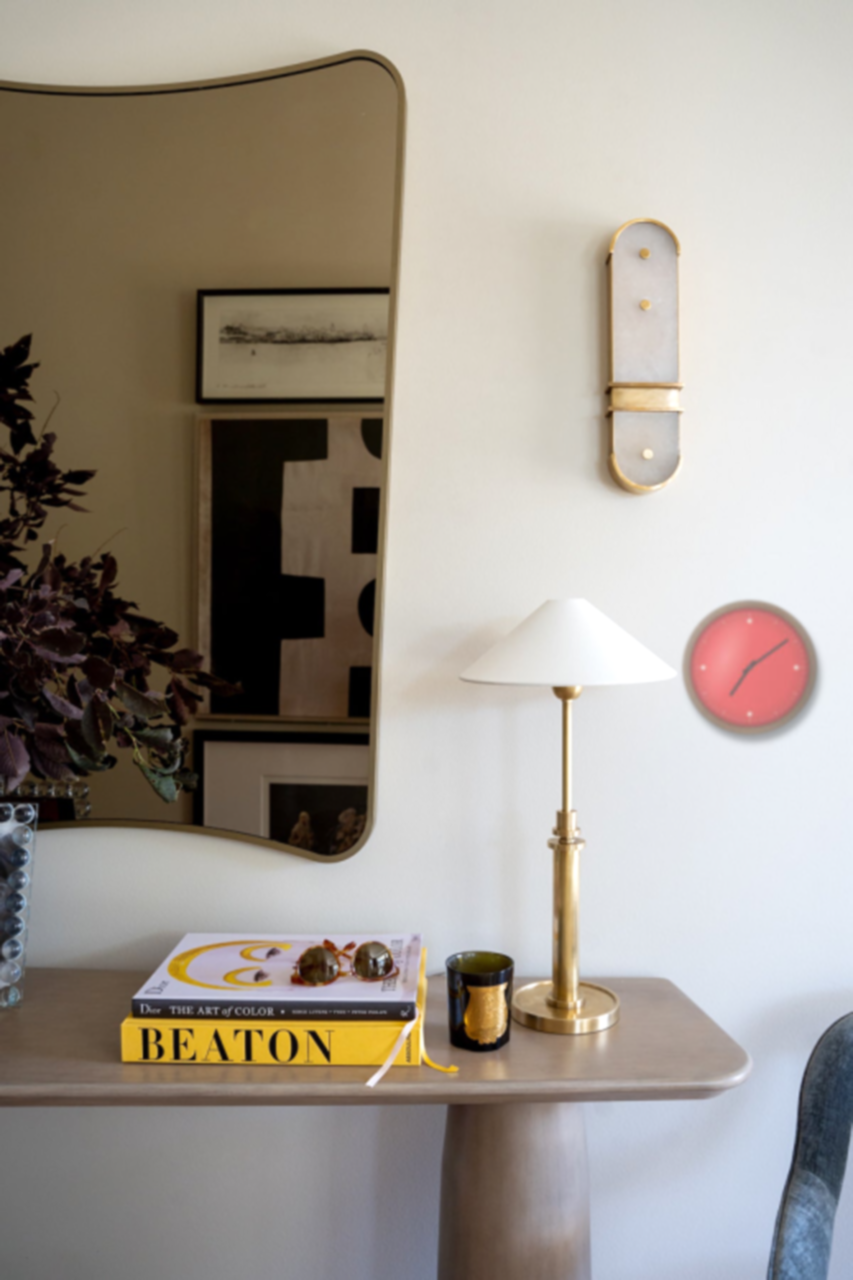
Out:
7.09
